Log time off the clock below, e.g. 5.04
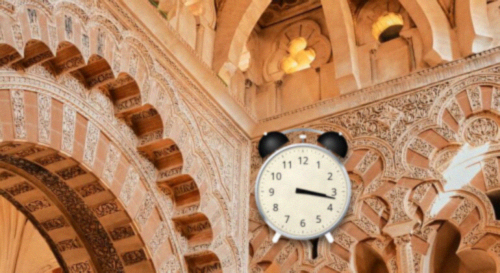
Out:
3.17
